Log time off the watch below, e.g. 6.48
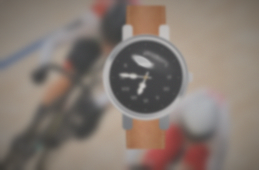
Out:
6.46
